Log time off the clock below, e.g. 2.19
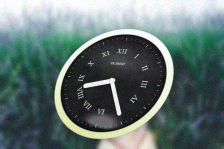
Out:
8.25
